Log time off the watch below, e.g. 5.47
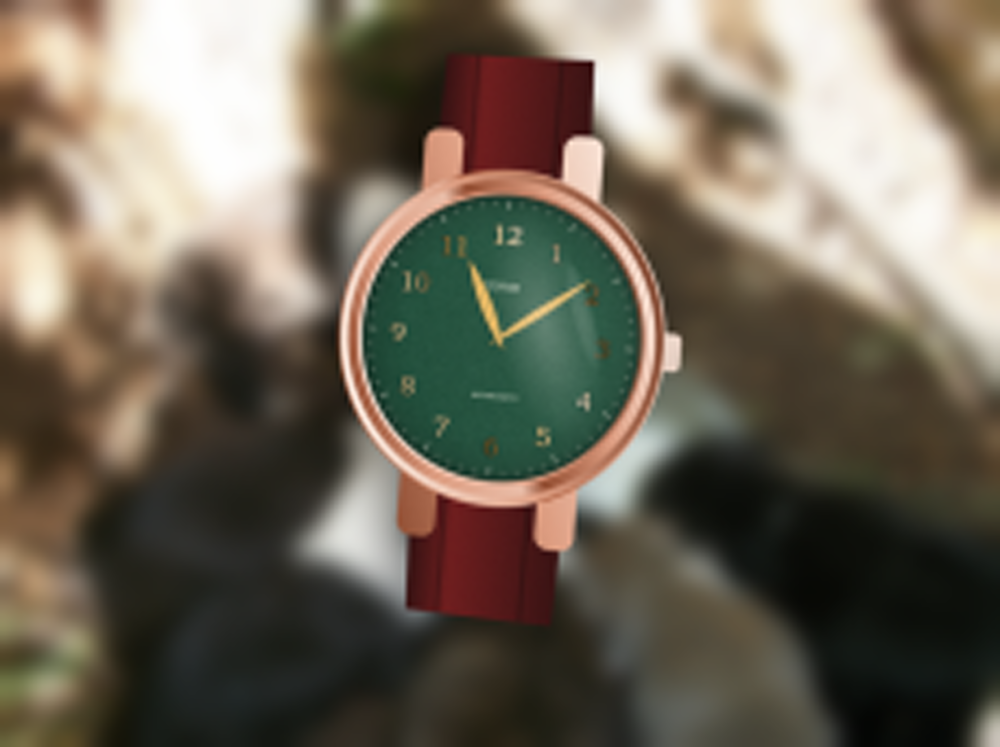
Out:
11.09
